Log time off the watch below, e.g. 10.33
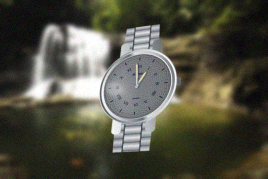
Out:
12.59
